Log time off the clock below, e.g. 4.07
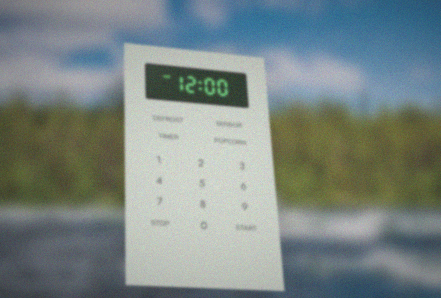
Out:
12.00
